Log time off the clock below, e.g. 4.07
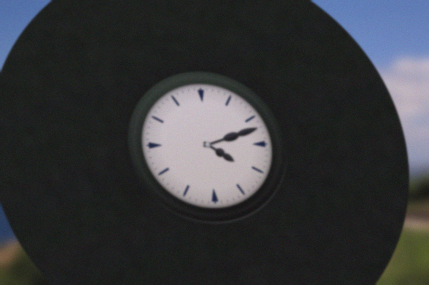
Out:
4.12
